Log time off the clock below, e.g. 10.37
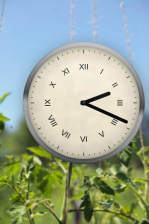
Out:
2.19
